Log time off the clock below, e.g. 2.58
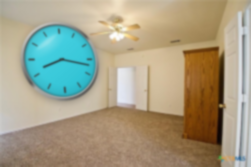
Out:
8.17
